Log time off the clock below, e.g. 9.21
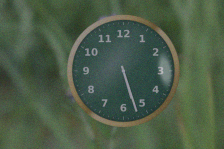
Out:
5.27
